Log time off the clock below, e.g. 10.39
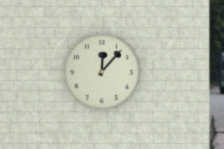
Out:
12.07
